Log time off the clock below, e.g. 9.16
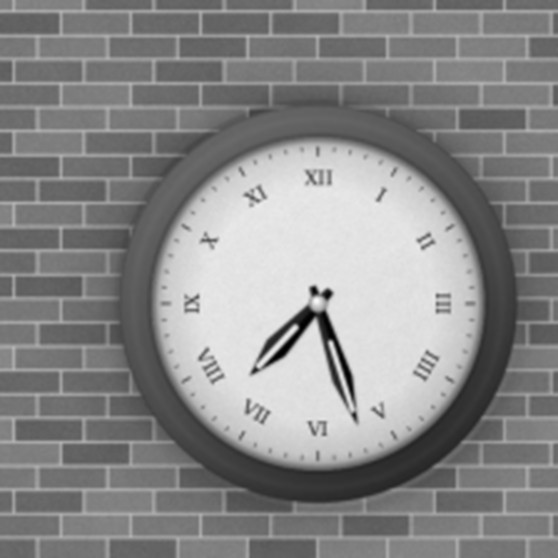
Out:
7.27
